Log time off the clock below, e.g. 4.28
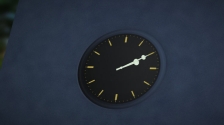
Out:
2.10
